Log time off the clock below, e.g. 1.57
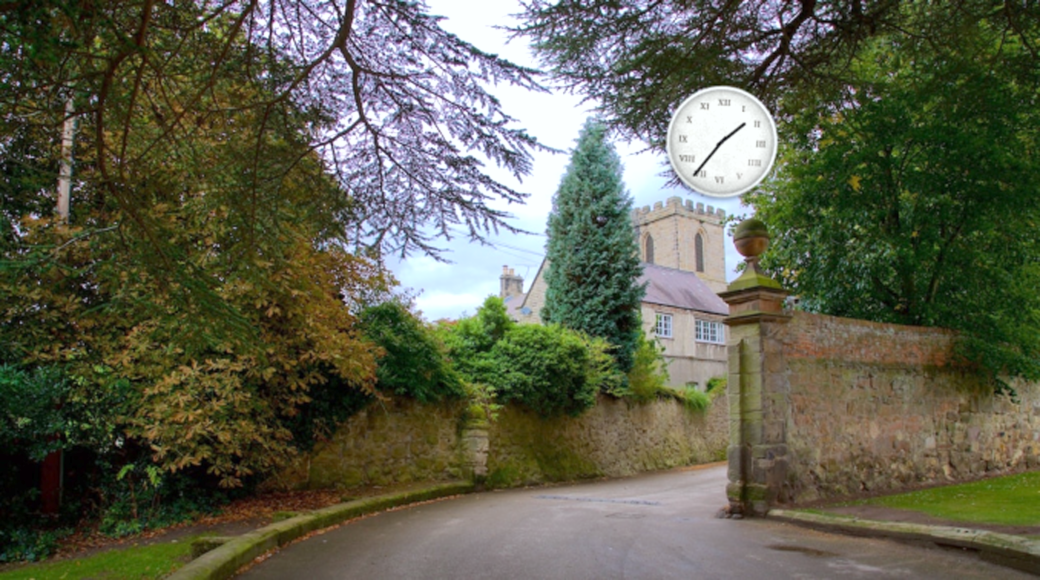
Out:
1.36
